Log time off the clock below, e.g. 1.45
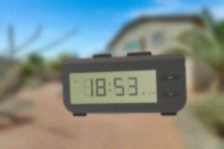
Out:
18.53
